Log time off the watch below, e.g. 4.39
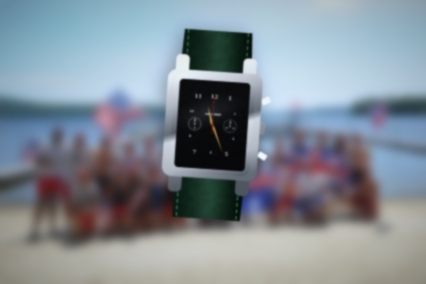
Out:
11.26
